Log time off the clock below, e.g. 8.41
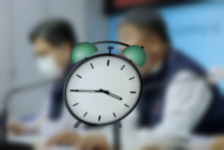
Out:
3.45
